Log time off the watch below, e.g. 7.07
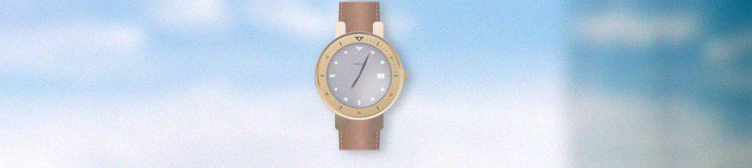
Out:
7.04
